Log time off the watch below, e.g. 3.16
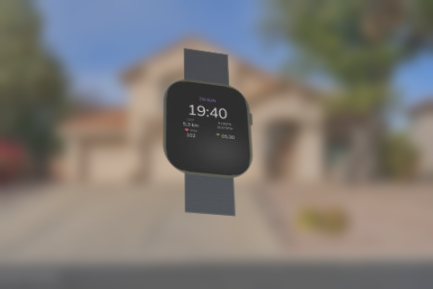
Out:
19.40
